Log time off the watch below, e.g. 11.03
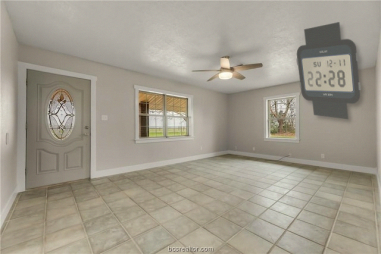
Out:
22.28
